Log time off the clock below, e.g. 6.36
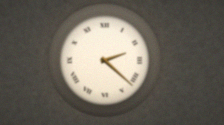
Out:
2.22
